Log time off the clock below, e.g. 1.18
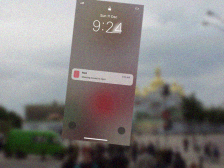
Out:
9.24
